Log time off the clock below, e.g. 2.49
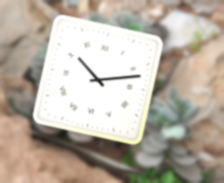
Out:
10.12
